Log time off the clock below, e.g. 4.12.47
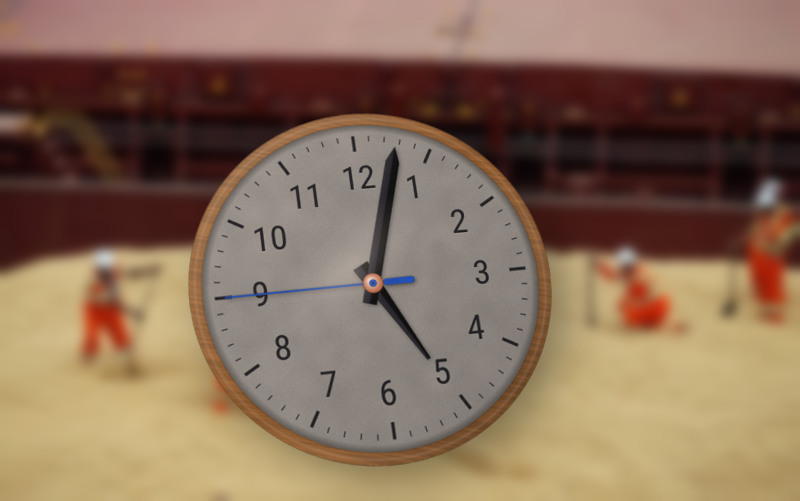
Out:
5.02.45
